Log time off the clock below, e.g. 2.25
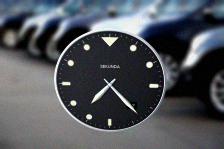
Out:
7.23
